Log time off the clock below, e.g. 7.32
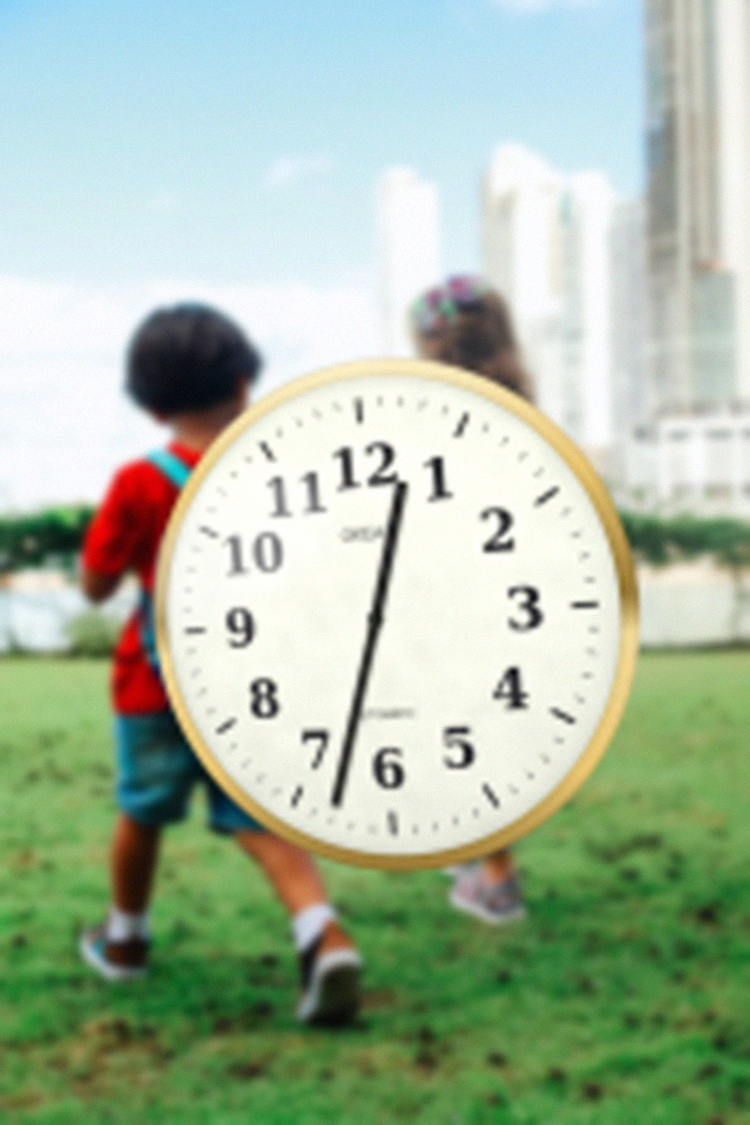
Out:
12.33
